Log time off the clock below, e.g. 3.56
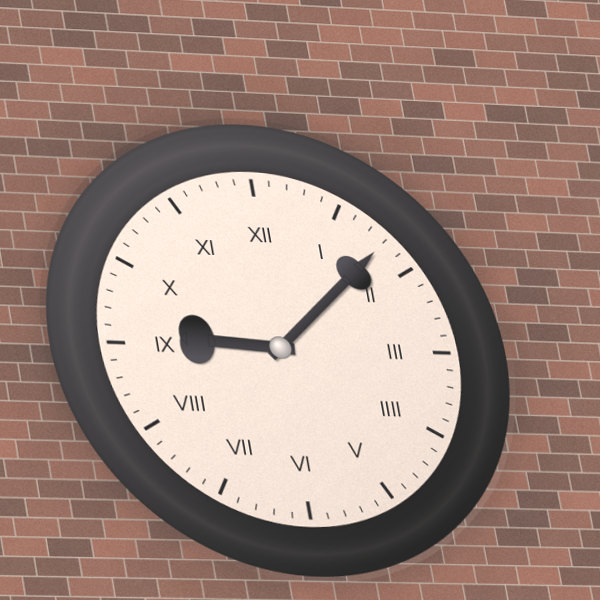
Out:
9.08
